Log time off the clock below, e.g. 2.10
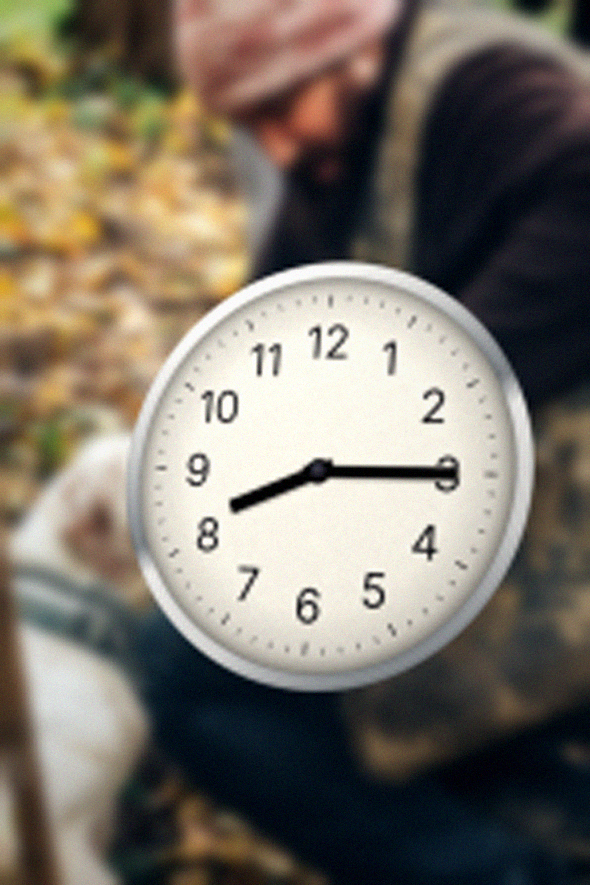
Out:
8.15
